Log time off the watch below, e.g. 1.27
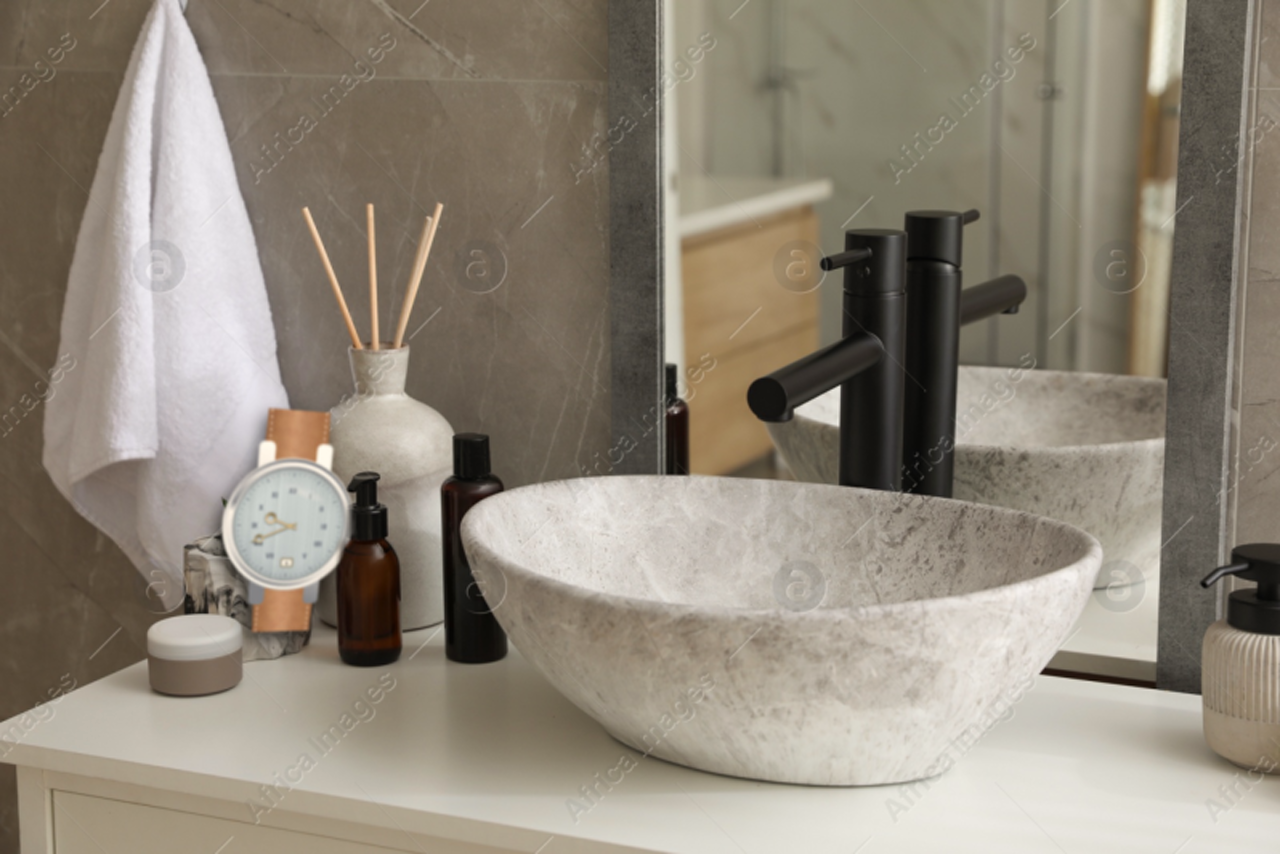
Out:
9.41
